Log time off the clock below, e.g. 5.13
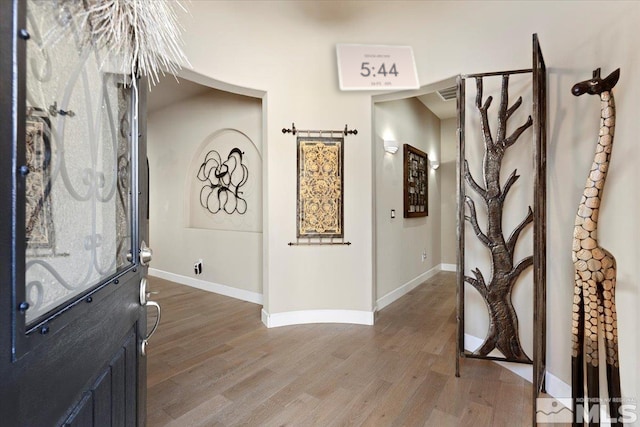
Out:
5.44
